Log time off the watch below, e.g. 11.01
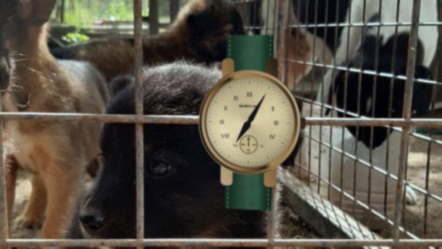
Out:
7.05
